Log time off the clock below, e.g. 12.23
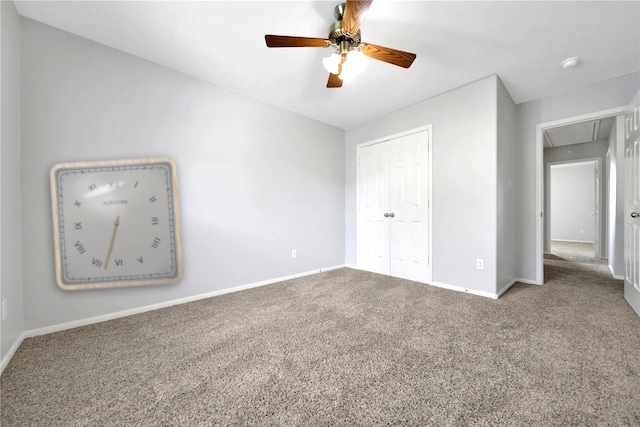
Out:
6.33
